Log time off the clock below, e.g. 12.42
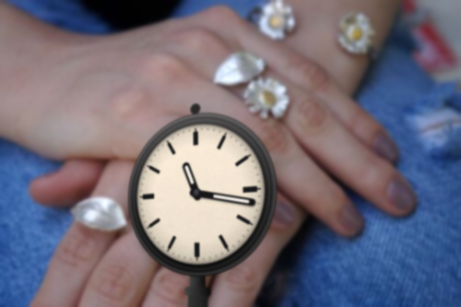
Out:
11.17
